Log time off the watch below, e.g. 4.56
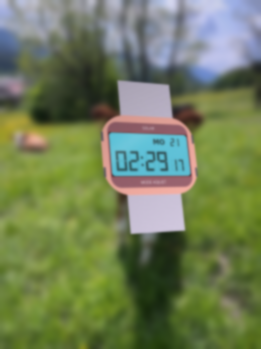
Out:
2.29
